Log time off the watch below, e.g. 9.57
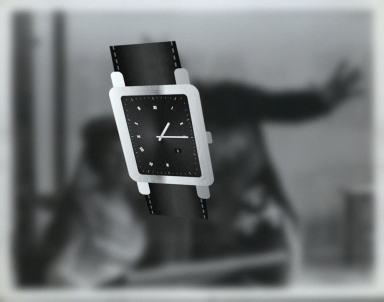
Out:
1.15
